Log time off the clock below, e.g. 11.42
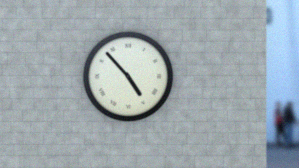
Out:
4.53
